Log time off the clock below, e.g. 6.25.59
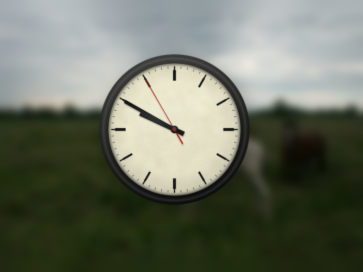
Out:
9.49.55
